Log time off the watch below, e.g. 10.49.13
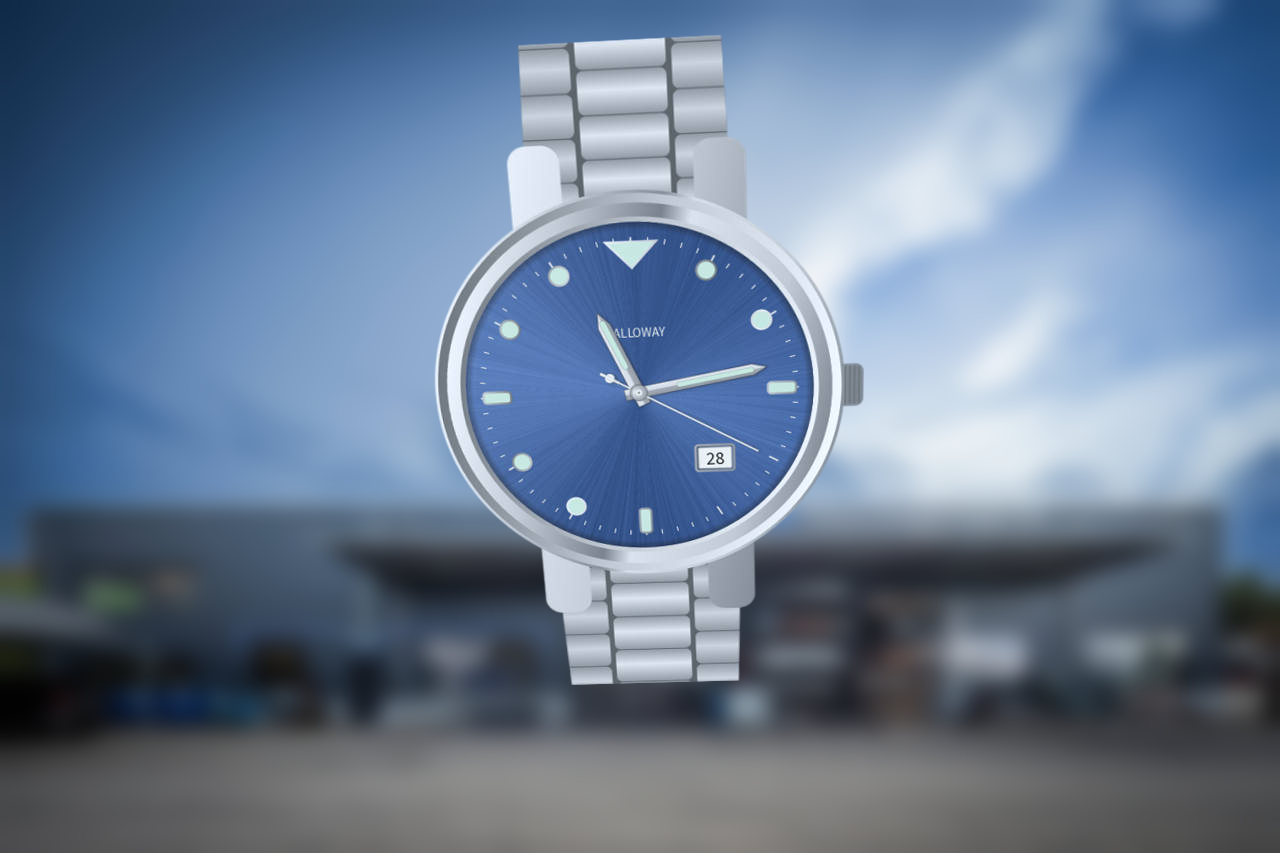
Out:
11.13.20
